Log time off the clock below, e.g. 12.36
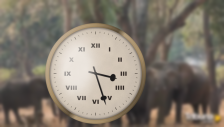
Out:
3.27
